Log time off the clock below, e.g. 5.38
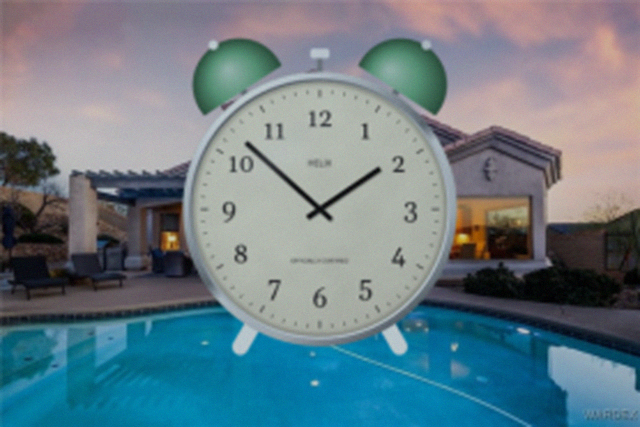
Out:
1.52
